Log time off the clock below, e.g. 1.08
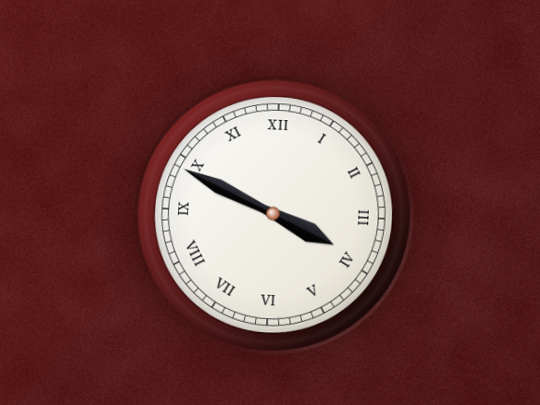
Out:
3.49
